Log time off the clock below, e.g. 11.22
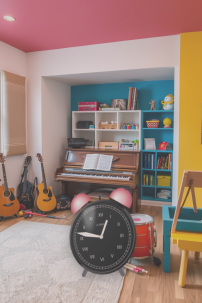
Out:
12.47
